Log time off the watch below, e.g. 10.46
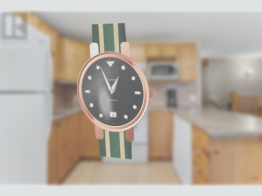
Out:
12.56
